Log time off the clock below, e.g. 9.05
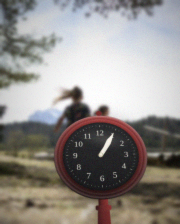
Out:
1.05
